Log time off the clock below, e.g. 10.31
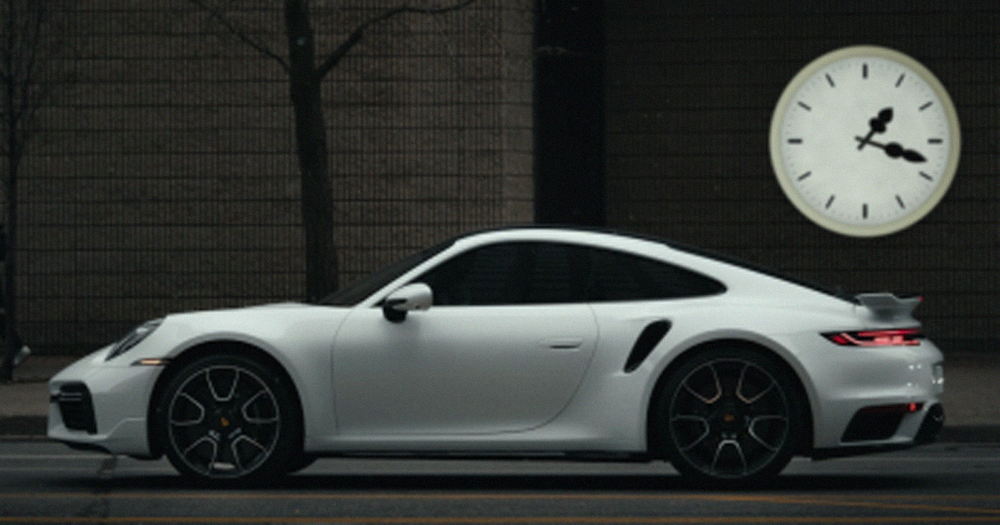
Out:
1.18
